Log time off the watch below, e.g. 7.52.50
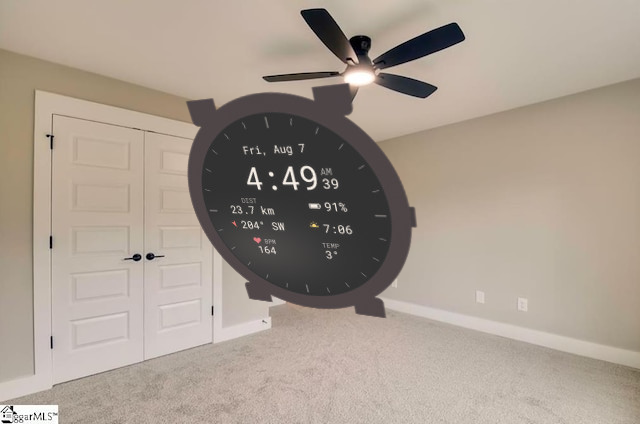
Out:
4.49.39
